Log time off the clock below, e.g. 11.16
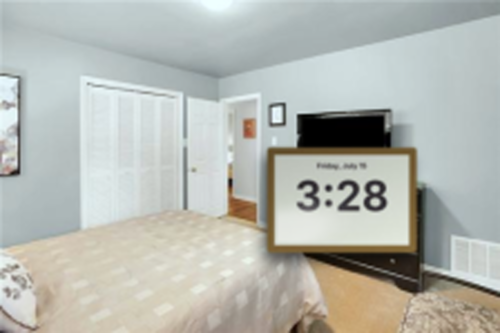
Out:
3.28
